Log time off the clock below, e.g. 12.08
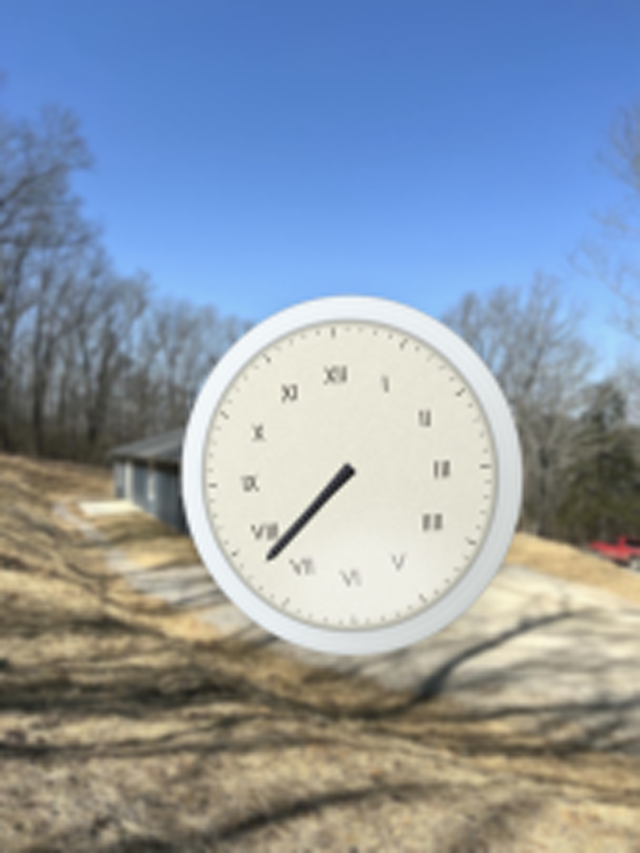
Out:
7.38
